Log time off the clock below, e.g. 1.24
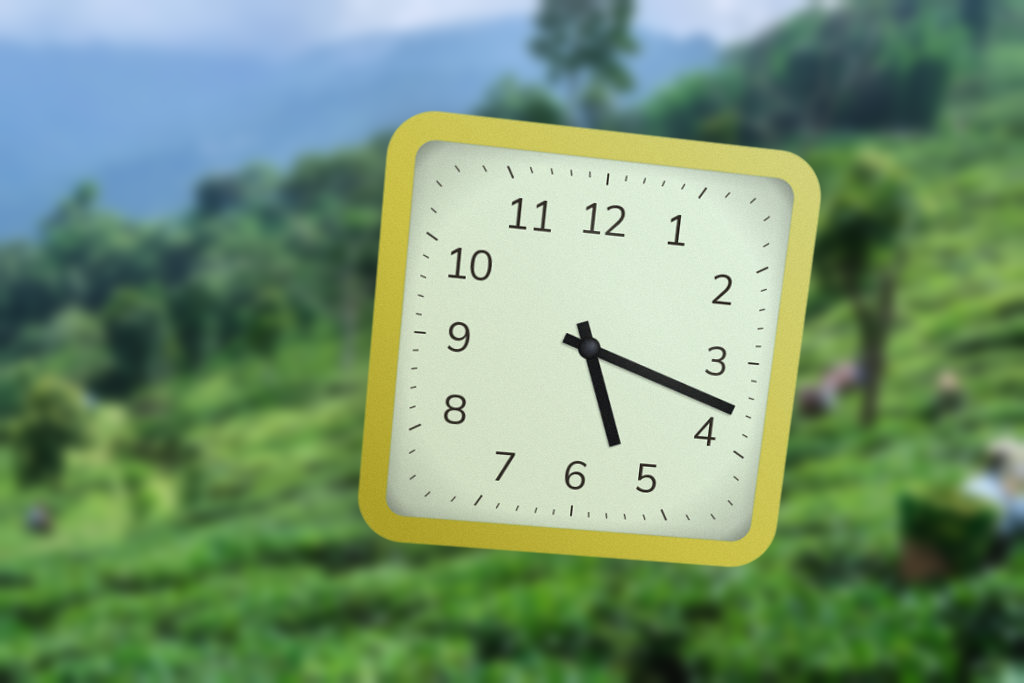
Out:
5.18
